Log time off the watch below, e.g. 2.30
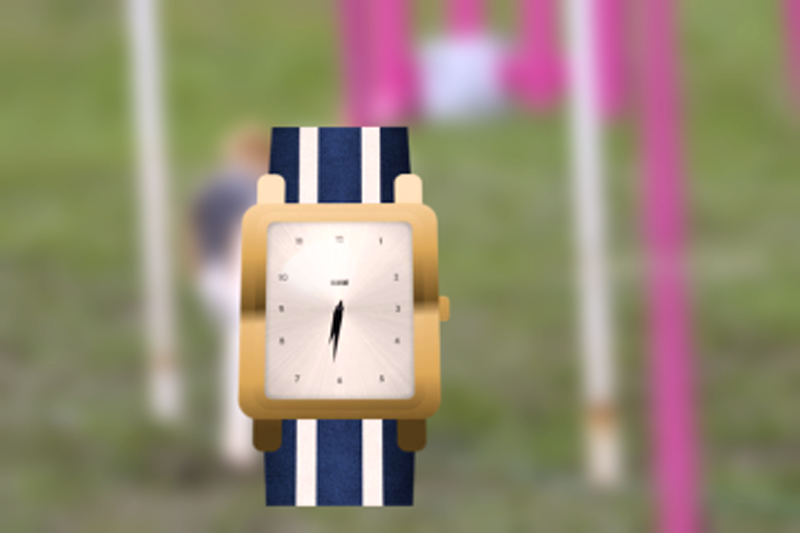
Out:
6.31
